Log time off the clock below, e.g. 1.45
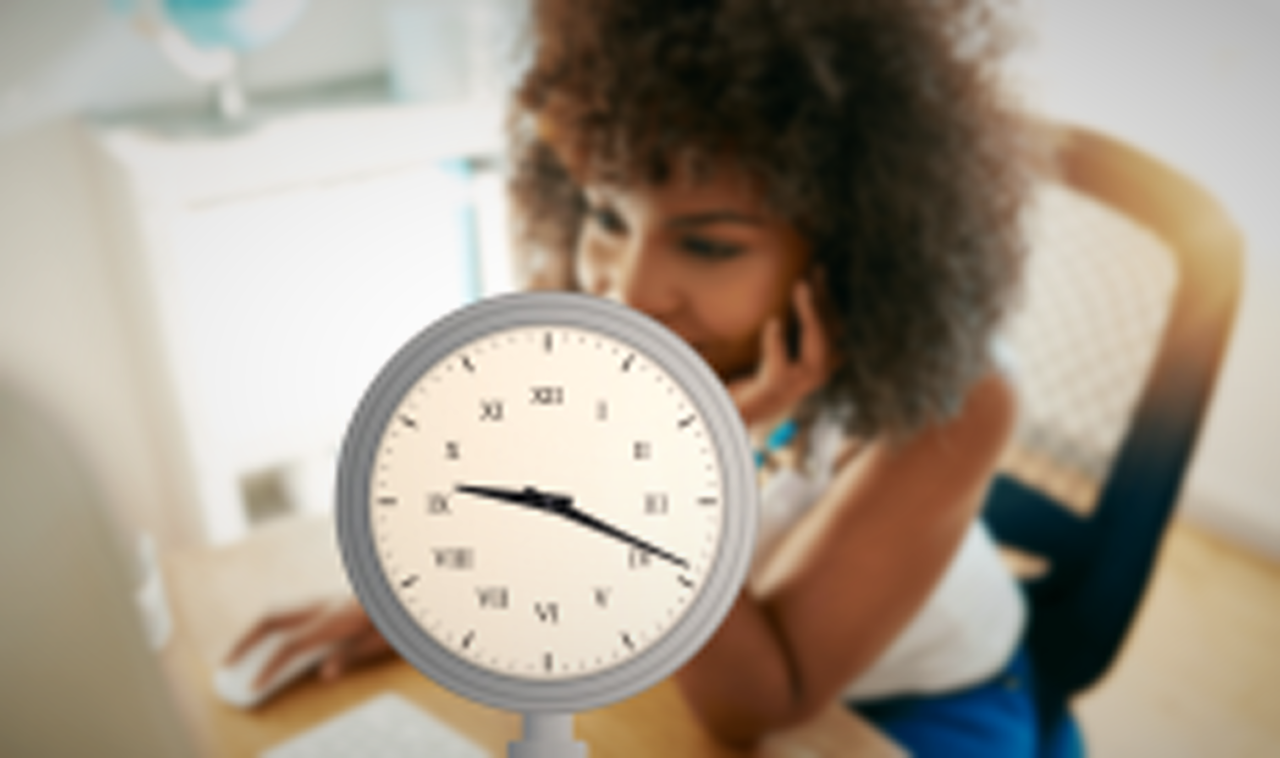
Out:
9.19
